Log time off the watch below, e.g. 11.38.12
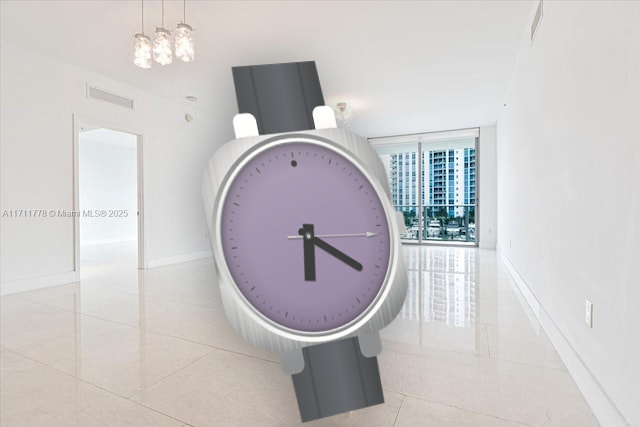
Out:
6.21.16
